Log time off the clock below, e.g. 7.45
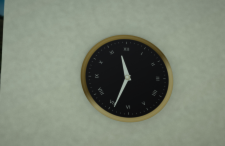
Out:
11.34
